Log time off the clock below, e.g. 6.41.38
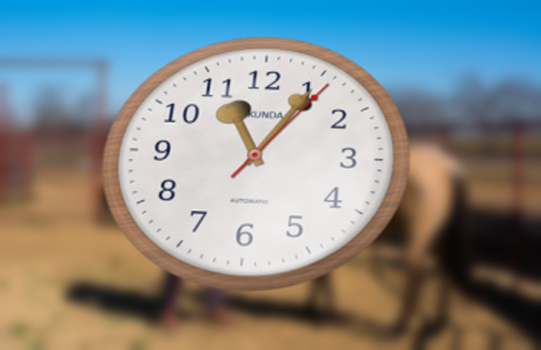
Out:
11.05.06
